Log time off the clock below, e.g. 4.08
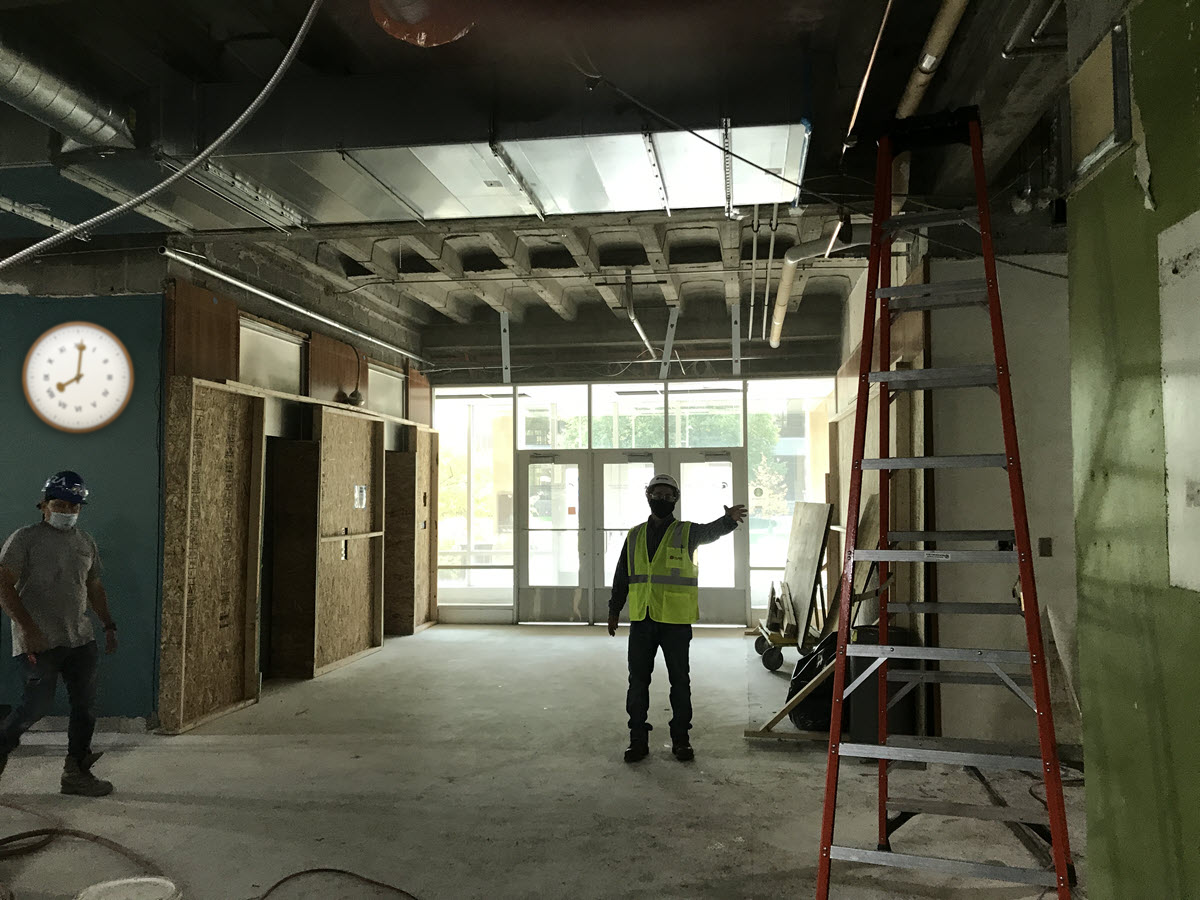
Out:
8.01
